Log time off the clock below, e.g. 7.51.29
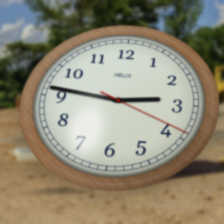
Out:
2.46.19
